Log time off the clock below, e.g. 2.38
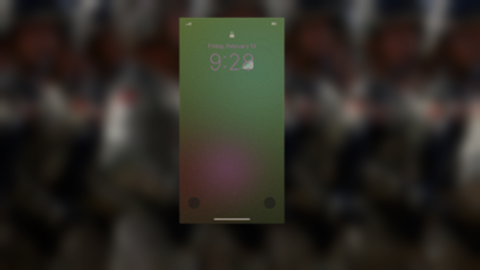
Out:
9.28
